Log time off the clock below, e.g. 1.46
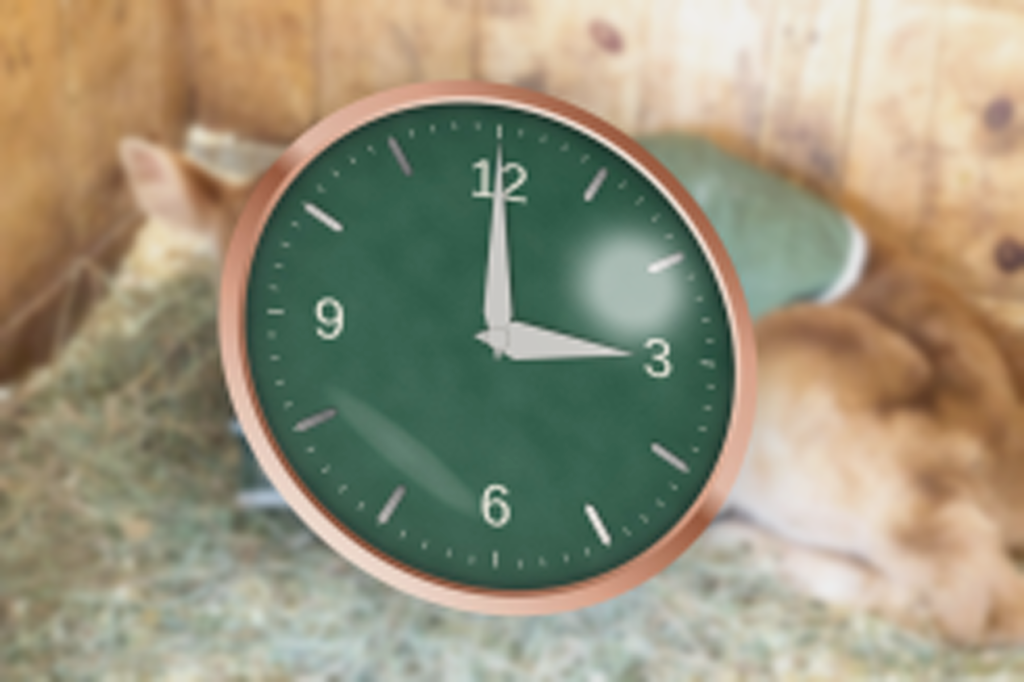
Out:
3.00
